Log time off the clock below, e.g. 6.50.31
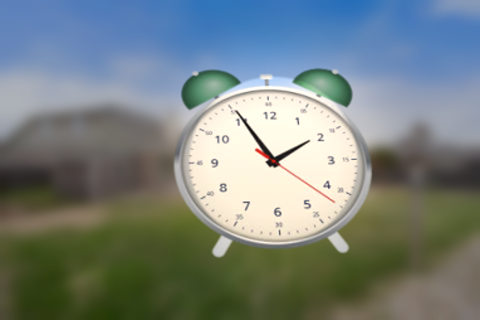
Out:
1.55.22
